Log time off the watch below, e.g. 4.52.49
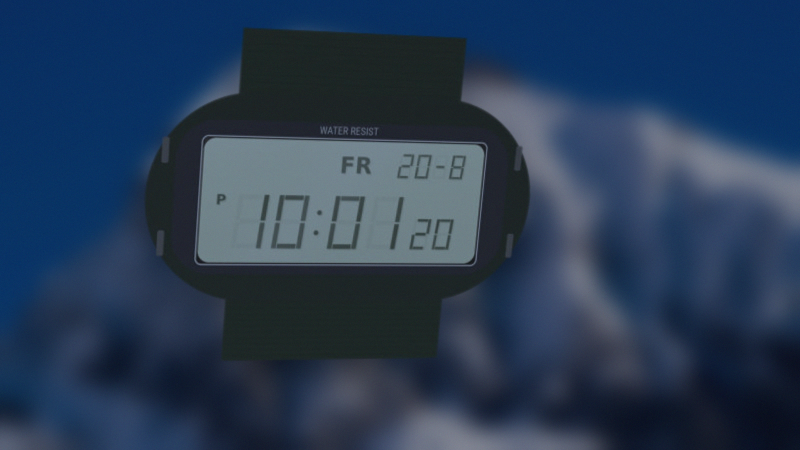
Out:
10.01.20
